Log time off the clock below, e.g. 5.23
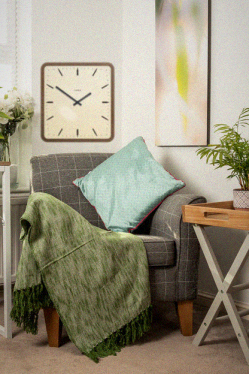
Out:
1.51
